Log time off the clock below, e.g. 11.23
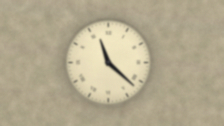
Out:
11.22
